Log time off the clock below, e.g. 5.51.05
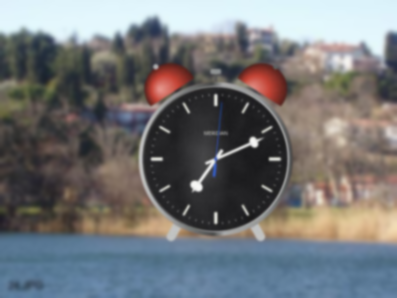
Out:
7.11.01
